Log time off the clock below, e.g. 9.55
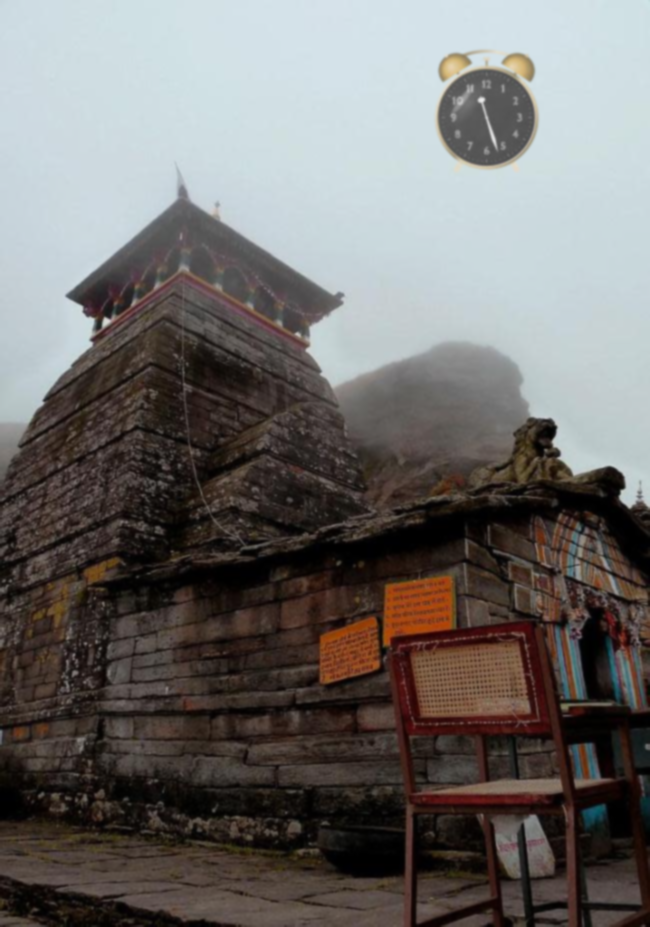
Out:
11.27
